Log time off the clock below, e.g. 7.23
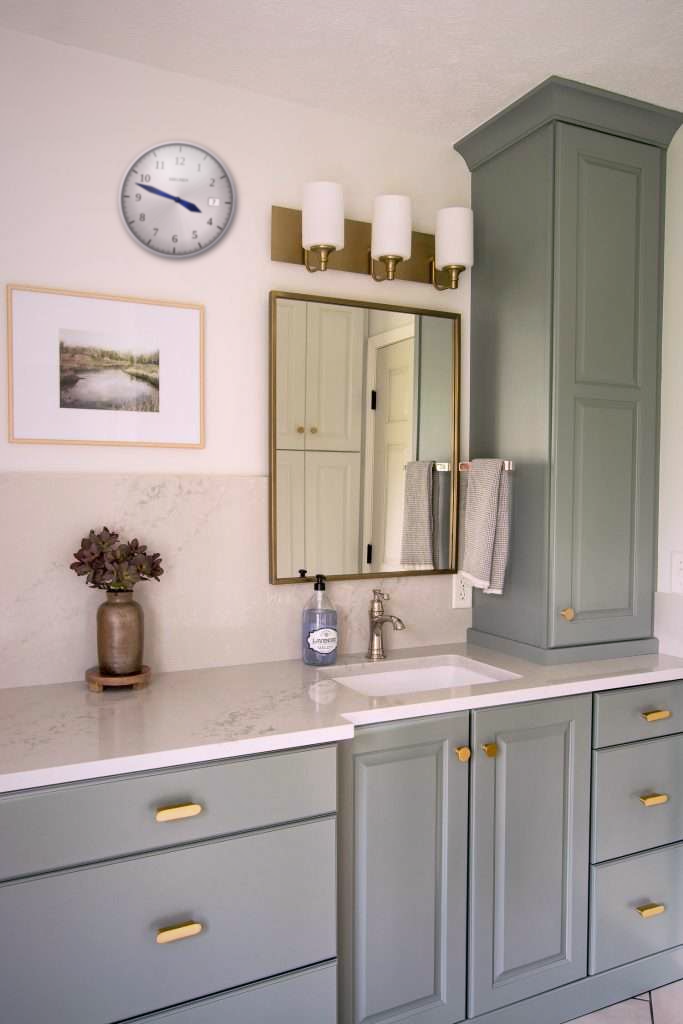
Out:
3.48
